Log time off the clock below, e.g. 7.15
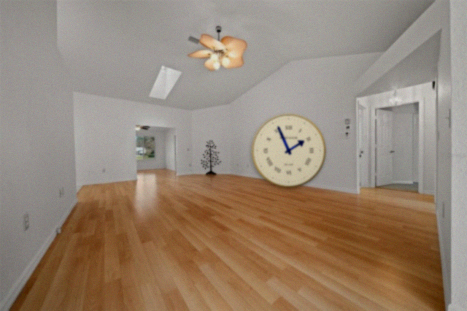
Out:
1.56
